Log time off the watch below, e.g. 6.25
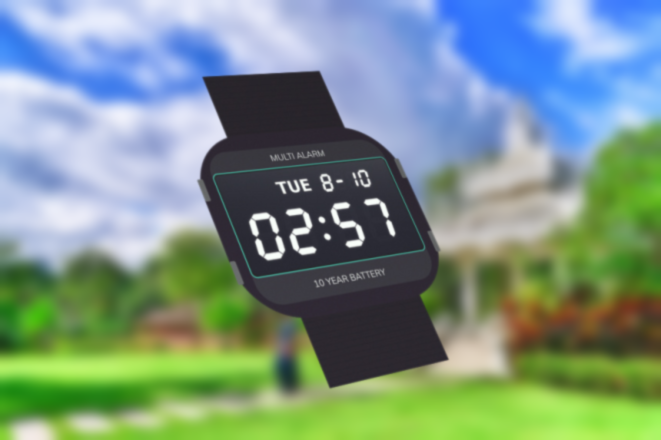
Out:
2.57
